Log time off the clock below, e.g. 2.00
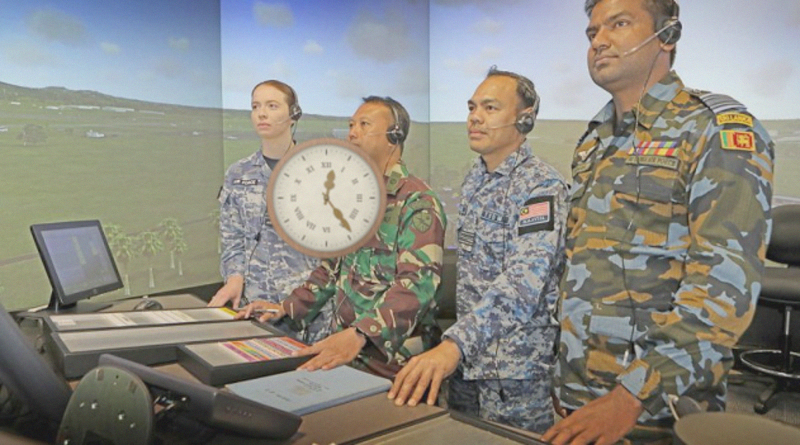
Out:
12.24
